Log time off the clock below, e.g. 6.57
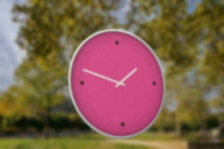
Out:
1.48
